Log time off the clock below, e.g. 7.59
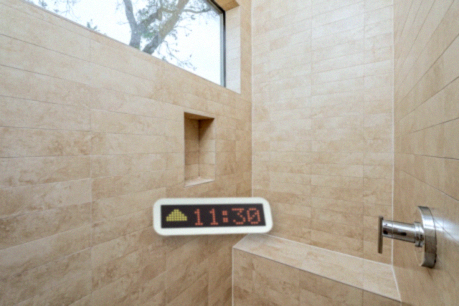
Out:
11.30
